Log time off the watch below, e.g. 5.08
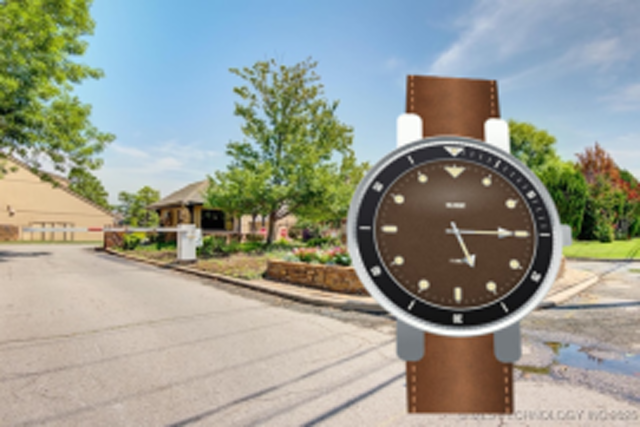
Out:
5.15
